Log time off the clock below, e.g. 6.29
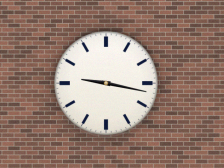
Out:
9.17
